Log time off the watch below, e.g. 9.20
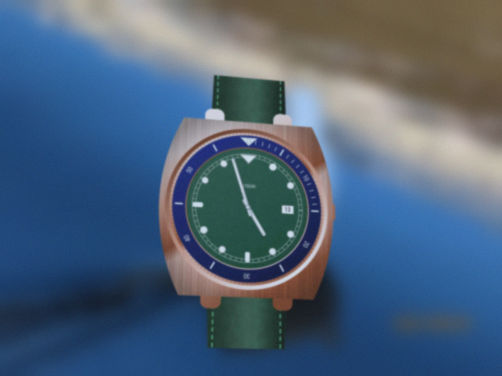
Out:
4.57
